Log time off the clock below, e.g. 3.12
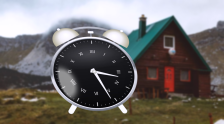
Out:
3.26
